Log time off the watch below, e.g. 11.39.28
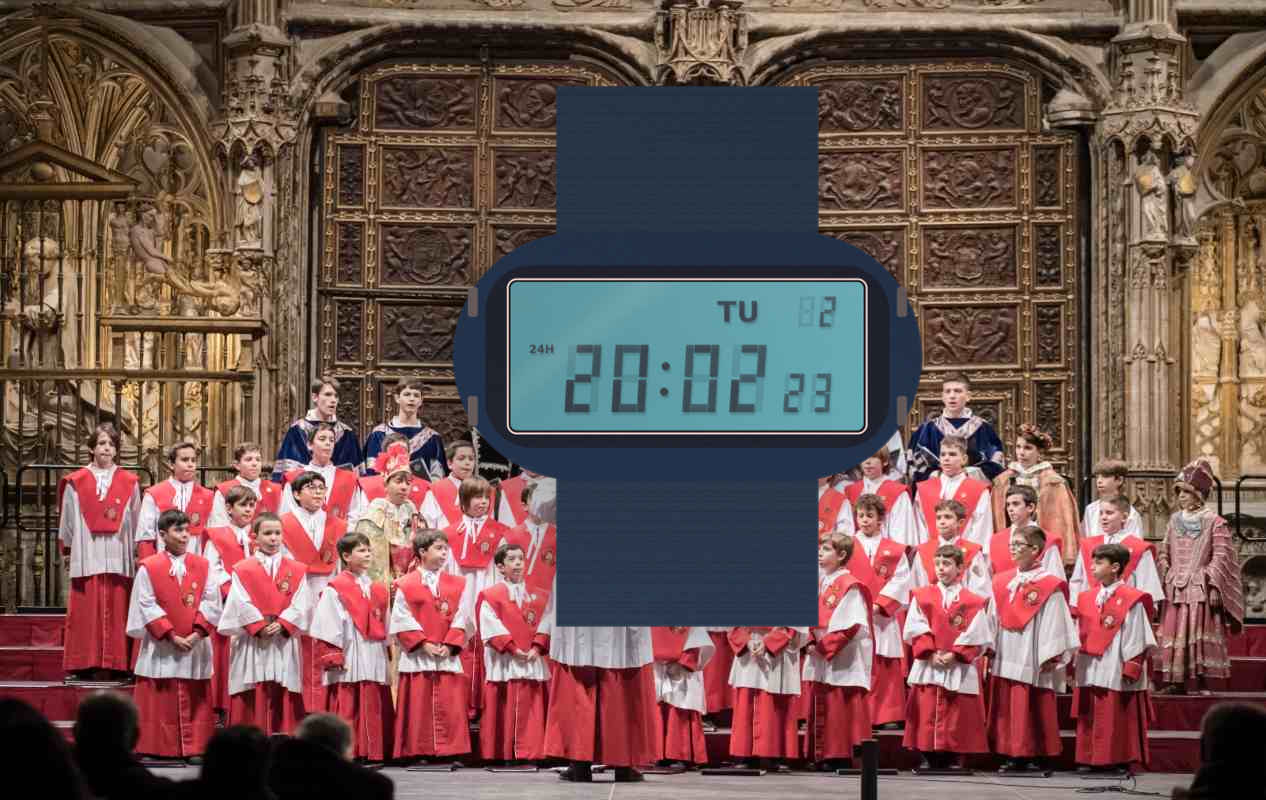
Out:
20.02.23
